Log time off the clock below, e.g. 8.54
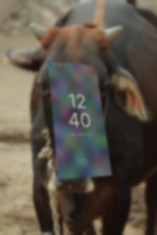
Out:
12.40
